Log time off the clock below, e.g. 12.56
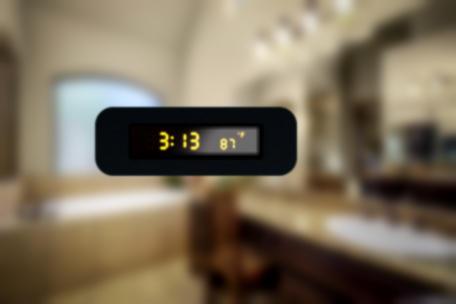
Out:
3.13
